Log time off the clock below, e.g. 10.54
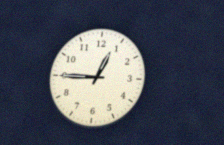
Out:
12.45
